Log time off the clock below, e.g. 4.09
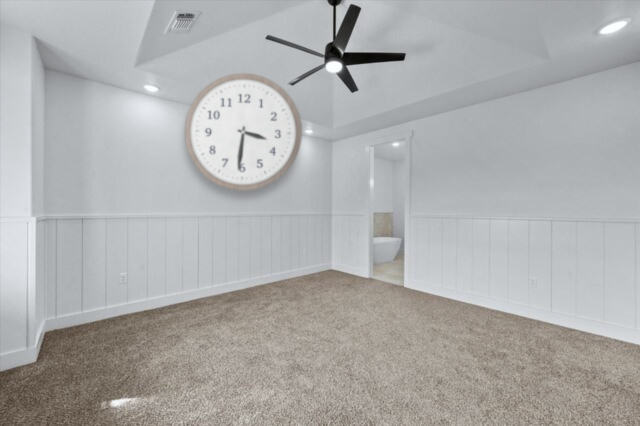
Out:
3.31
